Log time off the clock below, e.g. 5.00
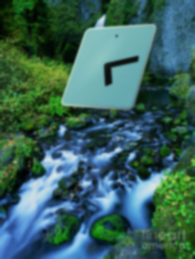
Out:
5.13
